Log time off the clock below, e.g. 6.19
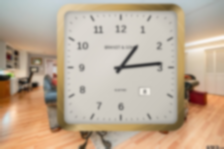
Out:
1.14
